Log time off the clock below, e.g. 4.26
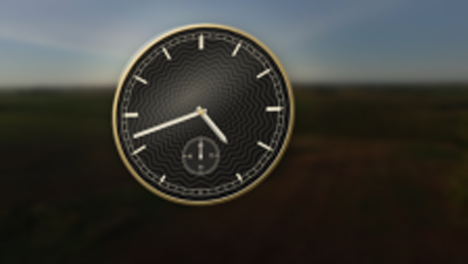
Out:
4.42
